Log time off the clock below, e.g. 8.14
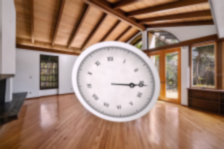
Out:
3.16
